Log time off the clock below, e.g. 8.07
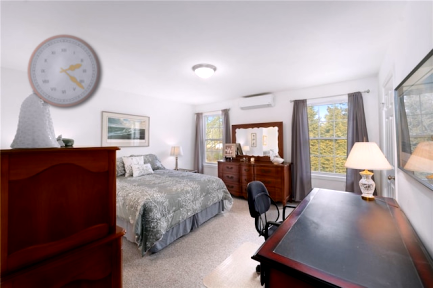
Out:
2.22
